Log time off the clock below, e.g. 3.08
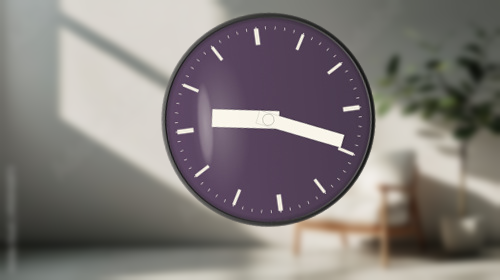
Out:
9.19
